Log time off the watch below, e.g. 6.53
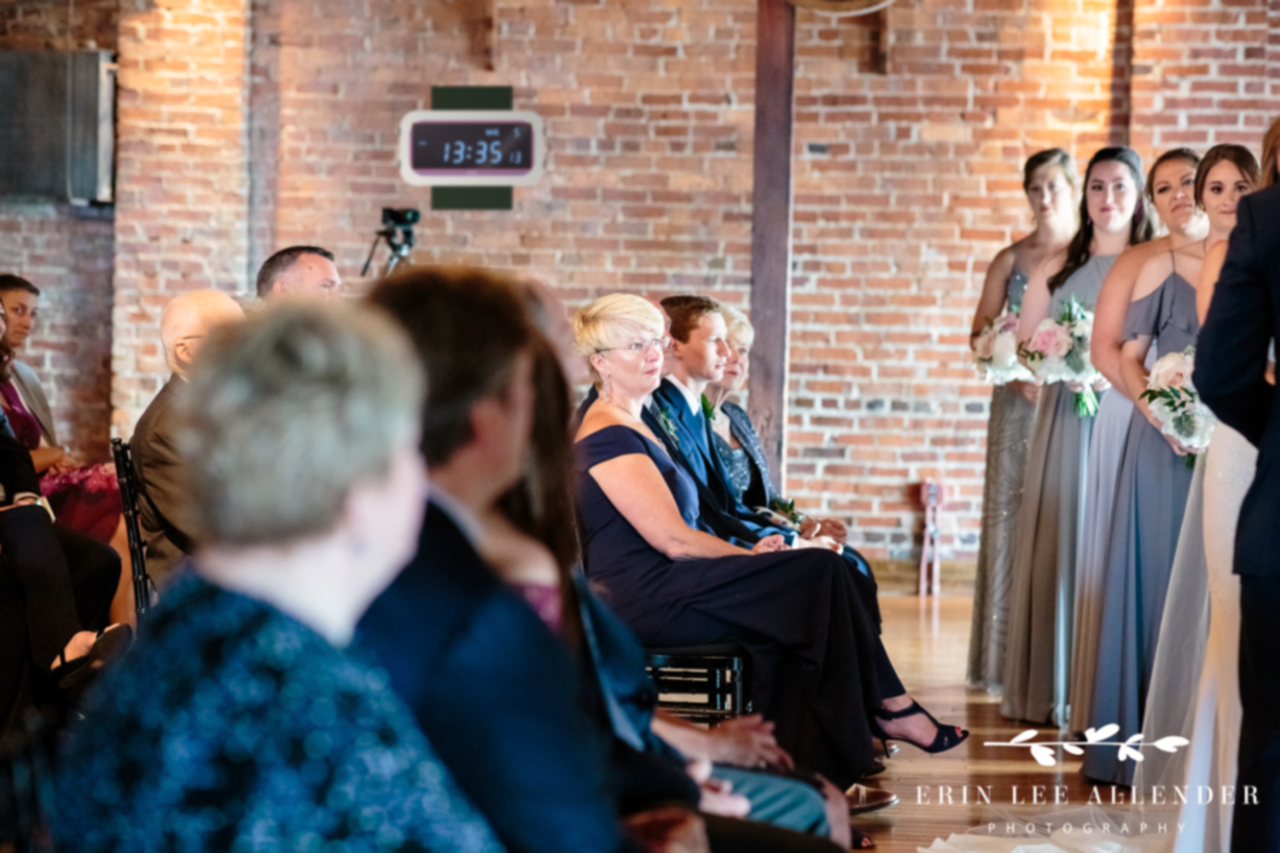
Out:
13.35
